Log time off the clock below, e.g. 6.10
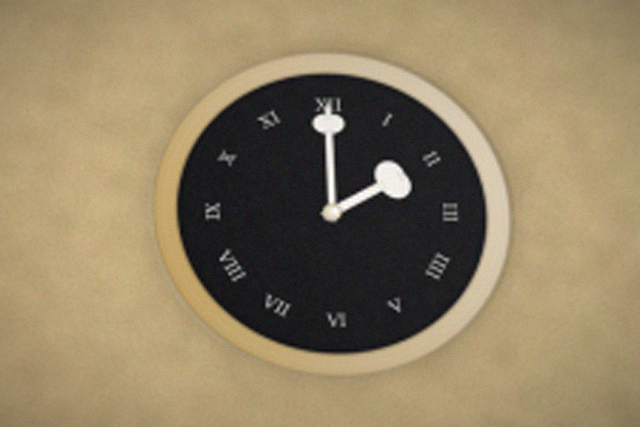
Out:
2.00
